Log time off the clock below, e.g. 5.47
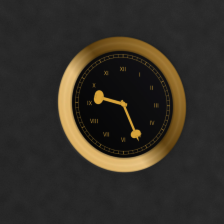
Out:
9.26
